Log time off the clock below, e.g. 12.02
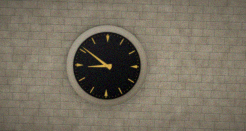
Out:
8.51
